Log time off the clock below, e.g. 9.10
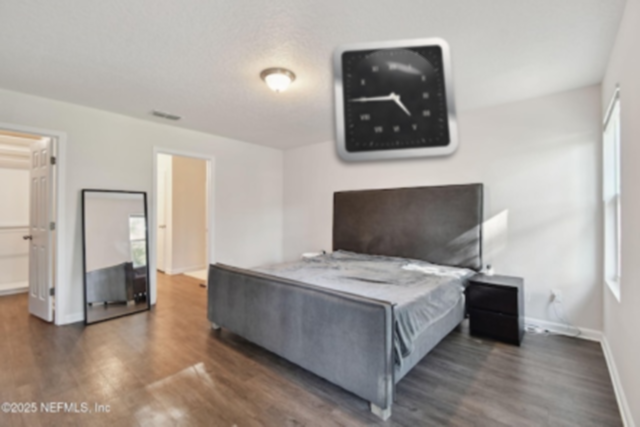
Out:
4.45
